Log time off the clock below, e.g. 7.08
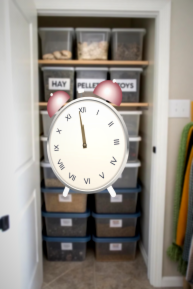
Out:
11.59
